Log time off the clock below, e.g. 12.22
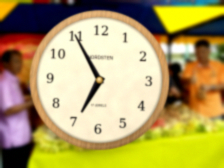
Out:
6.55
